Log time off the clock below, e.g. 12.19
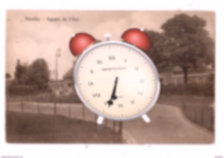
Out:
6.34
